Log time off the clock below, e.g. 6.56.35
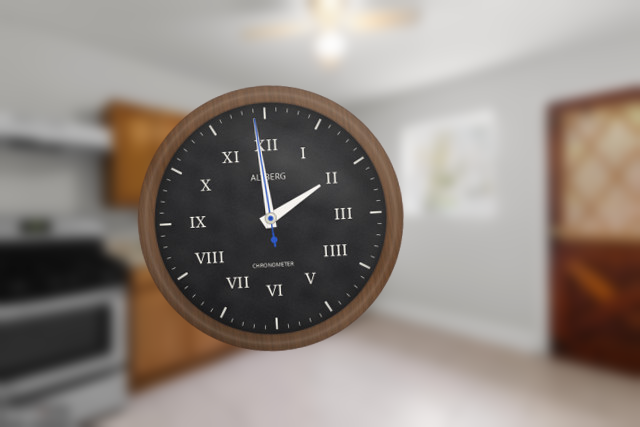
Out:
1.58.59
